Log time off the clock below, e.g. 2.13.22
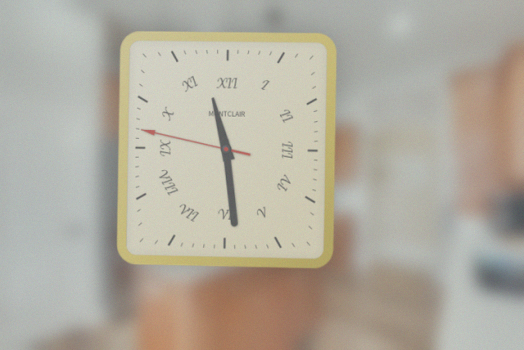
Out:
11.28.47
